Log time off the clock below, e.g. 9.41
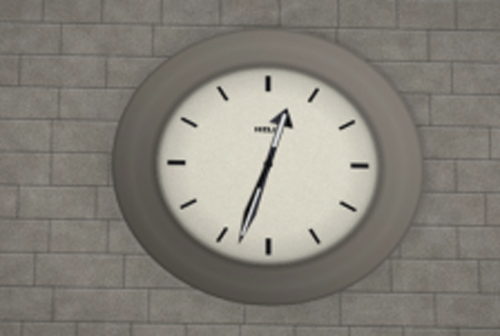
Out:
12.33
